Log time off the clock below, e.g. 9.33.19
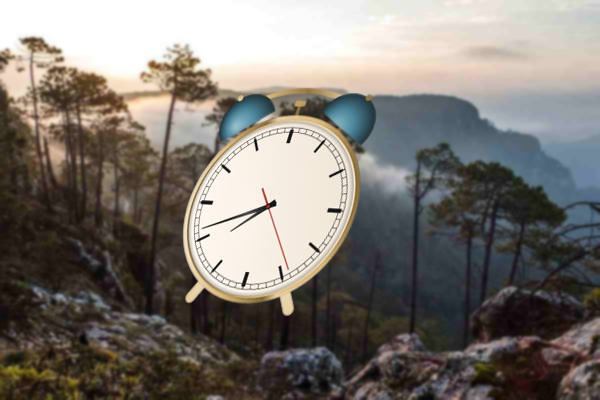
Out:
7.41.24
